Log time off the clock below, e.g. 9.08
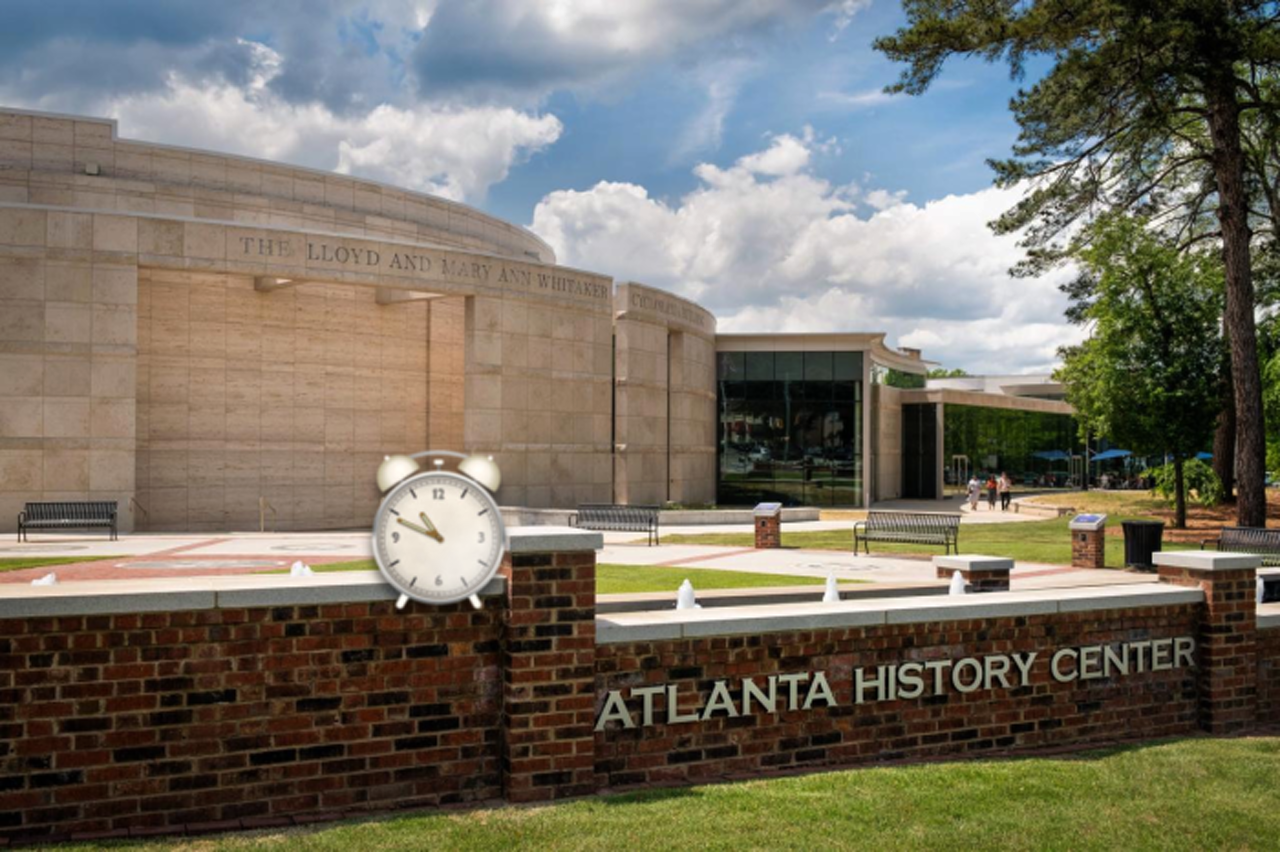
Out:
10.49
